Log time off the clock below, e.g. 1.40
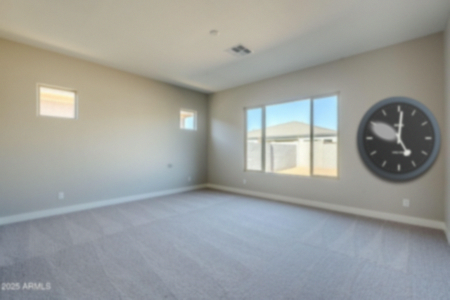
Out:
5.01
